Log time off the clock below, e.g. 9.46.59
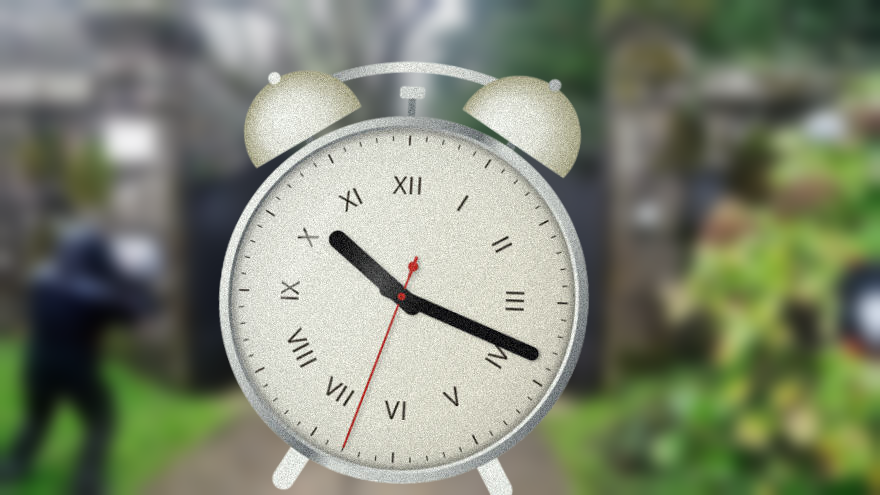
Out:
10.18.33
